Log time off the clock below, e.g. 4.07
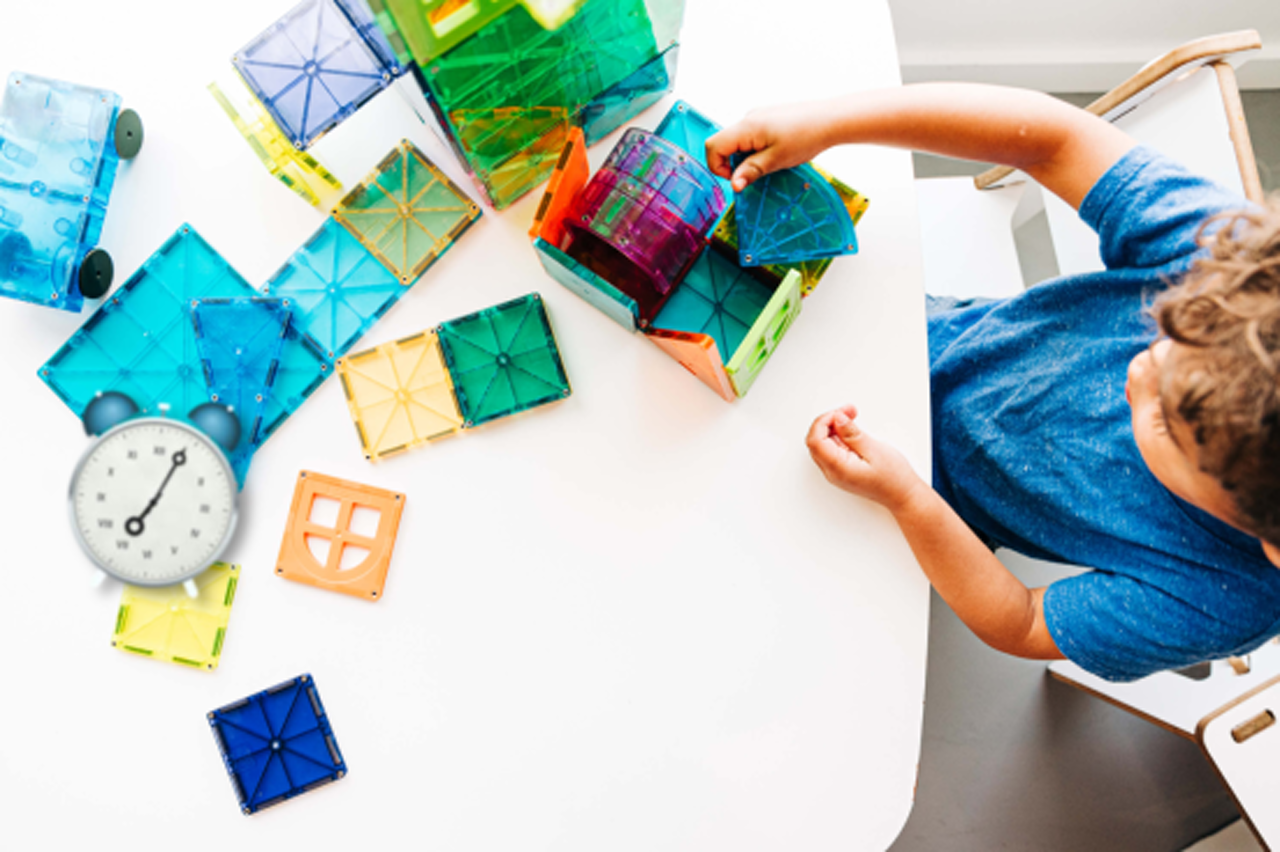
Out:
7.04
